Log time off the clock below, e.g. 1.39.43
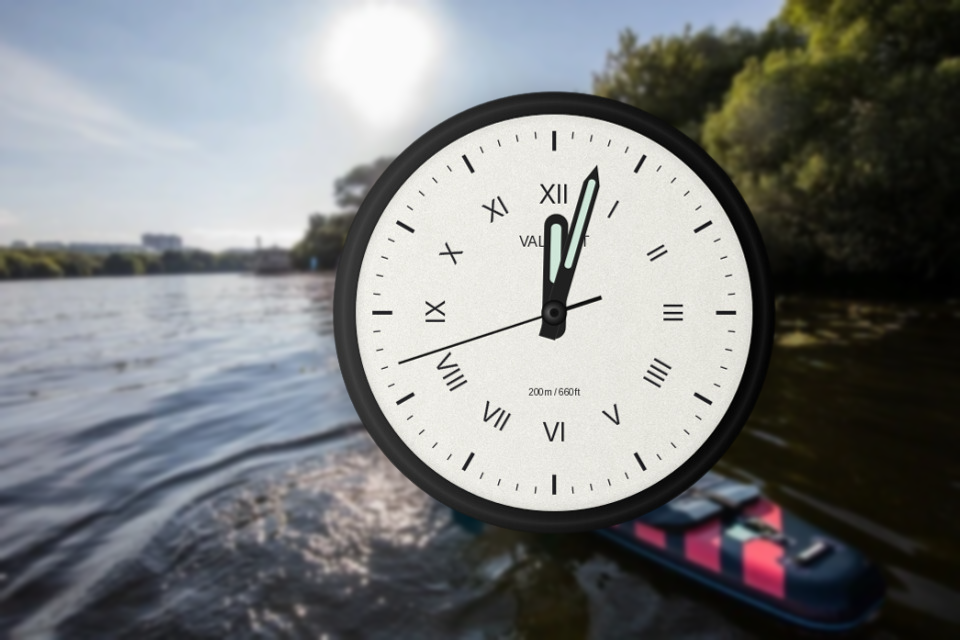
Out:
12.02.42
